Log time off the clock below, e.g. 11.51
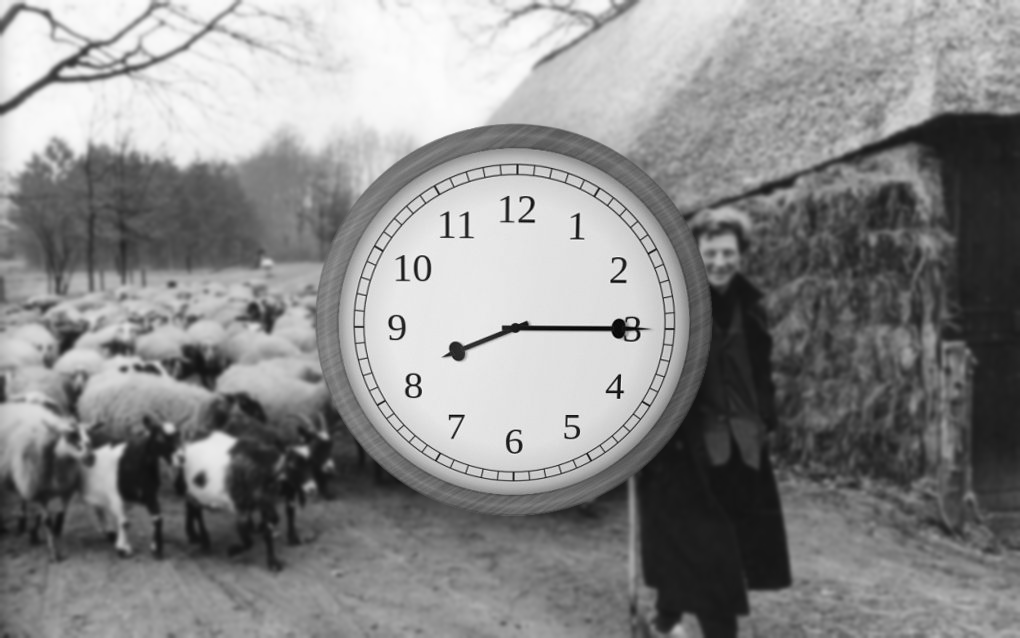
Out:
8.15
